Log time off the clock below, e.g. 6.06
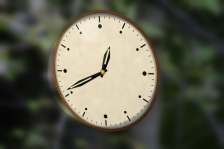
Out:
12.41
